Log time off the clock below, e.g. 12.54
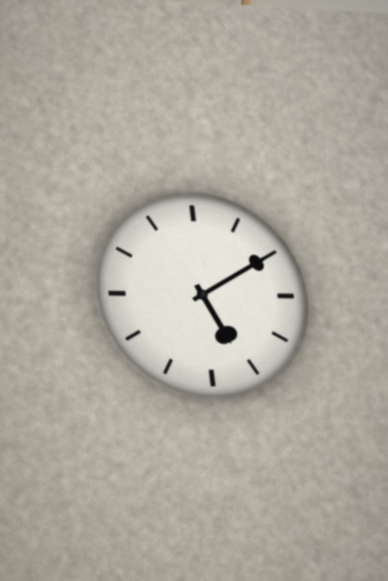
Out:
5.10
